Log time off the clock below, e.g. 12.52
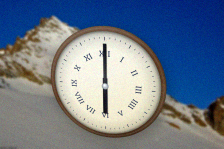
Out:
6.00
